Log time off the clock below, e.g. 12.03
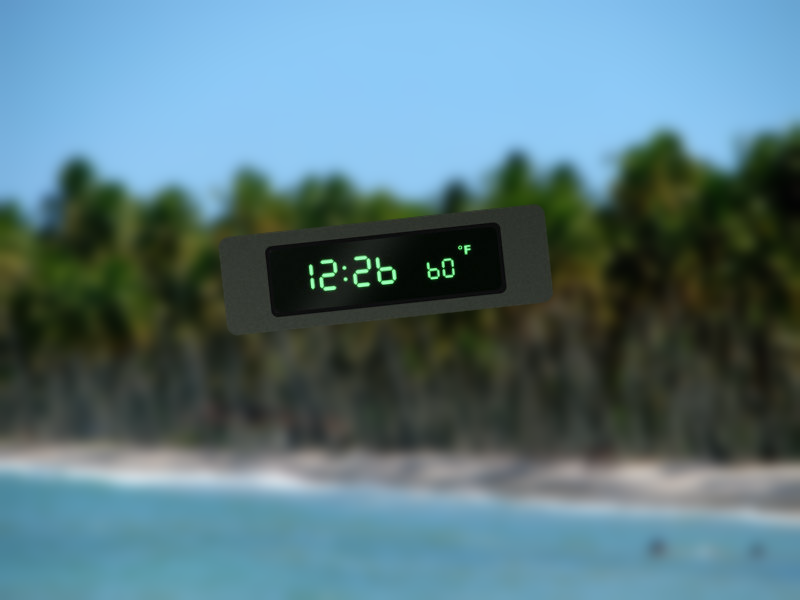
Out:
12.26
